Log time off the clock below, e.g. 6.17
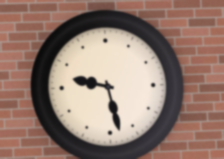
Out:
9.28
